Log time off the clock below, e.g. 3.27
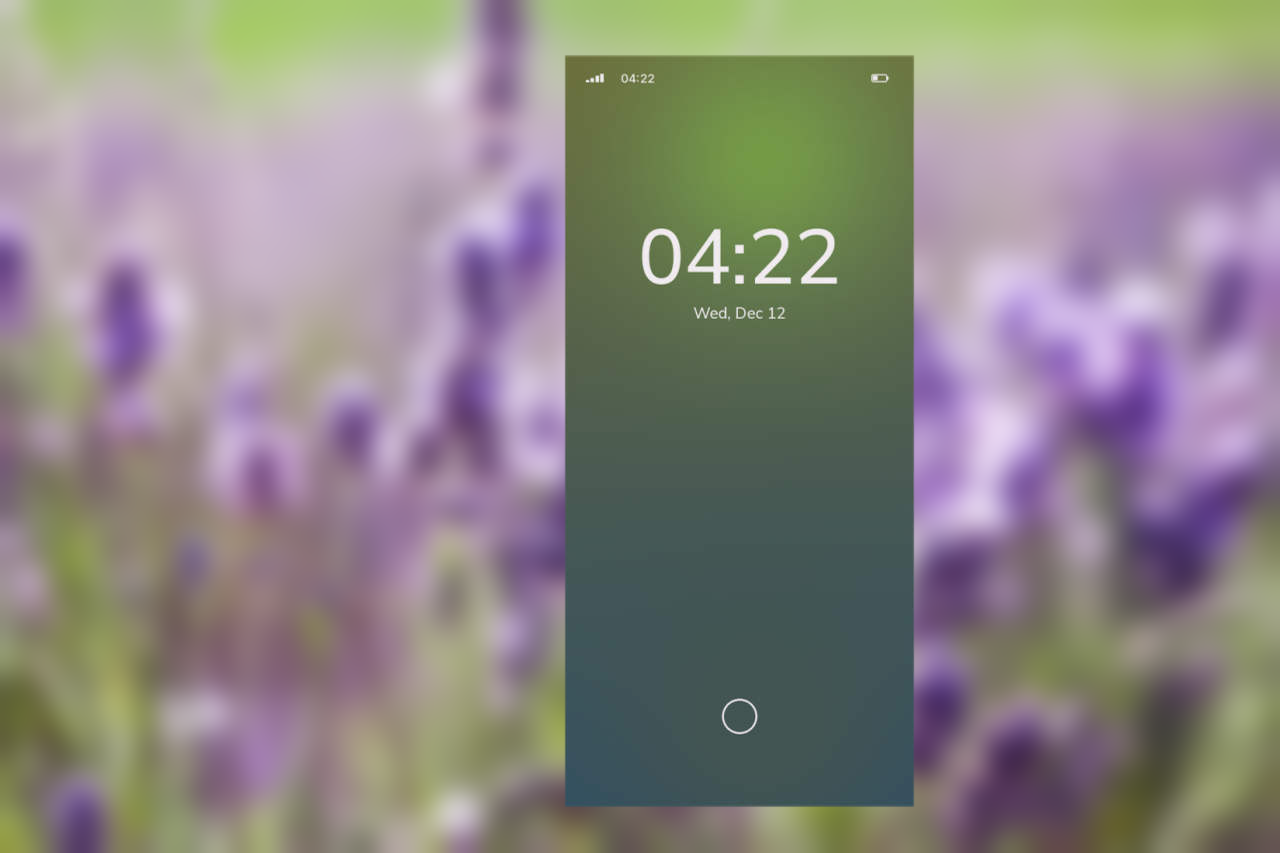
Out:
4.22
